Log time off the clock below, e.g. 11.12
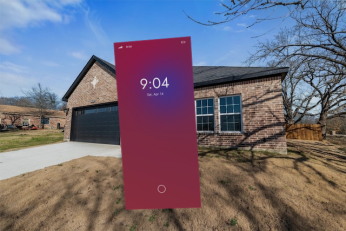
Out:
9.04
